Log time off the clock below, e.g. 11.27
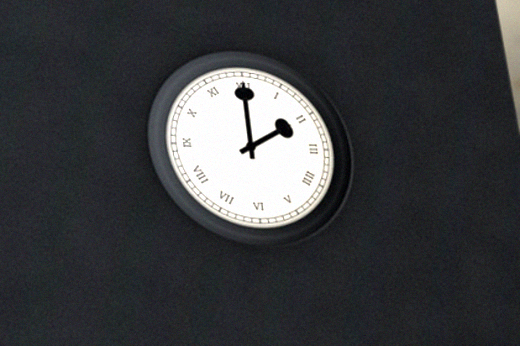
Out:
2.00
